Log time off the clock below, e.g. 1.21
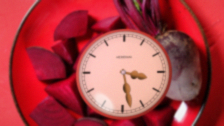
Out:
3.28
